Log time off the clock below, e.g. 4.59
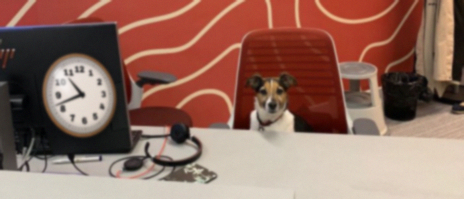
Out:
10.42
